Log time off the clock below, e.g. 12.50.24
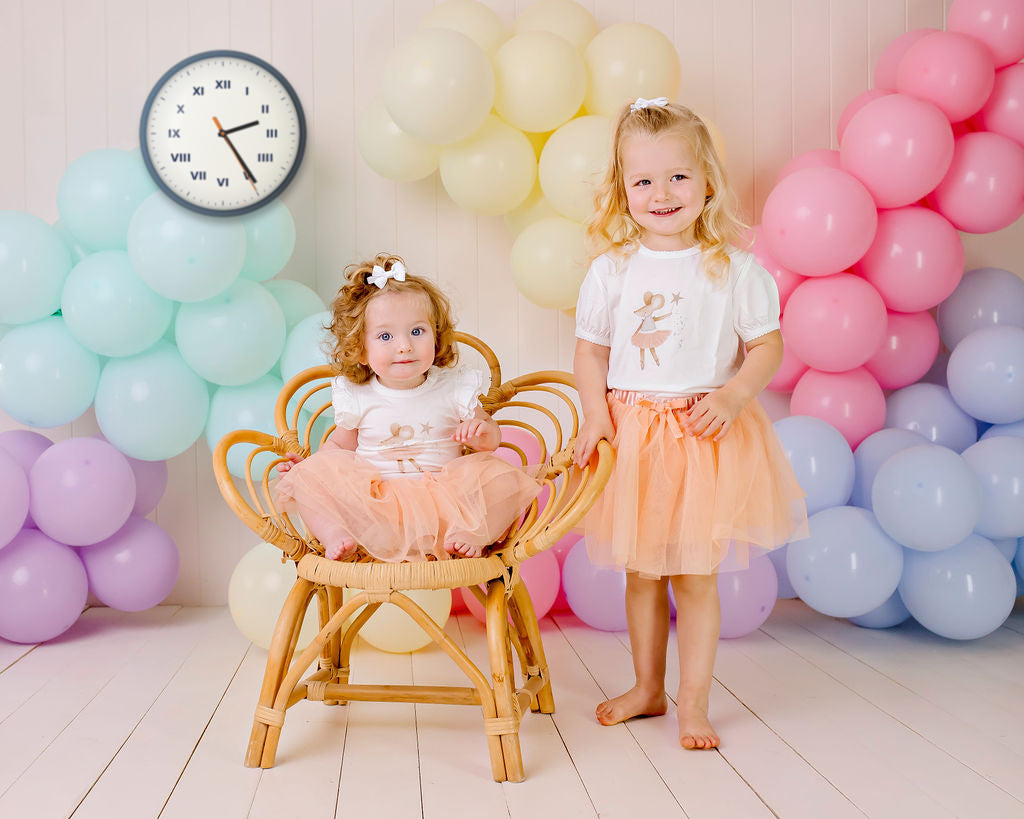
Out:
2.24.25
